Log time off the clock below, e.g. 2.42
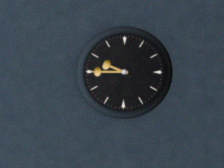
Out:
9.45
